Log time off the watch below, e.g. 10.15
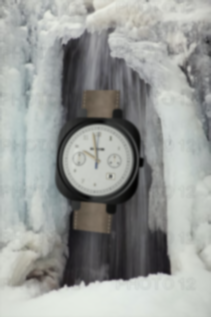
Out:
9.58
